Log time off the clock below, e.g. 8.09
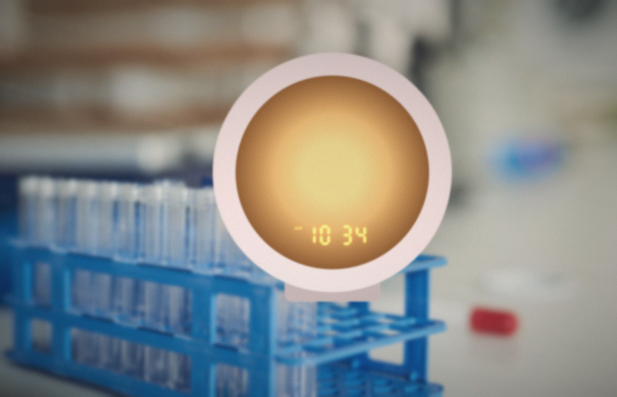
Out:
10.34
